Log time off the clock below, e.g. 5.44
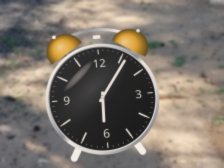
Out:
6.06
